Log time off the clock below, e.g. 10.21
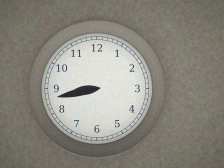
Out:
8.43
